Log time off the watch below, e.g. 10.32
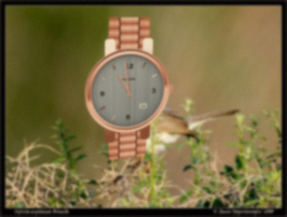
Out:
10.59
